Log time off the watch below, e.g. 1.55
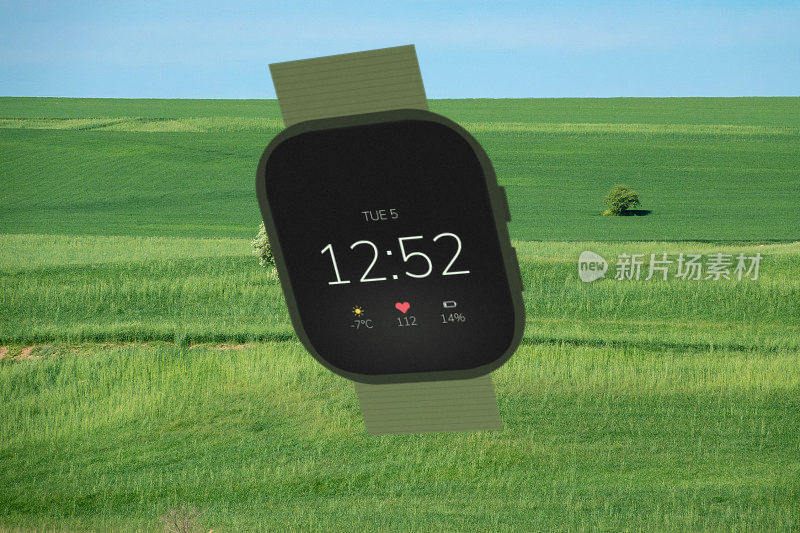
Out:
12.52
